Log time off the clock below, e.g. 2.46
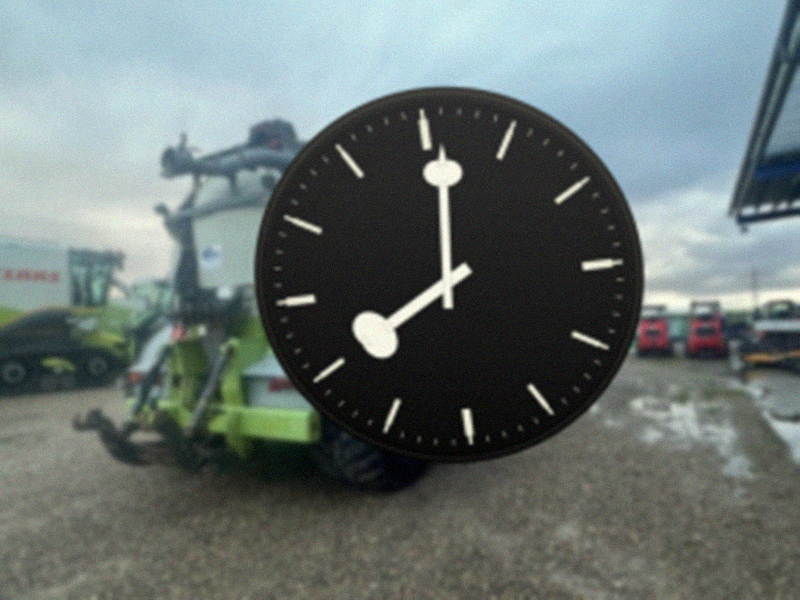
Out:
8.01
